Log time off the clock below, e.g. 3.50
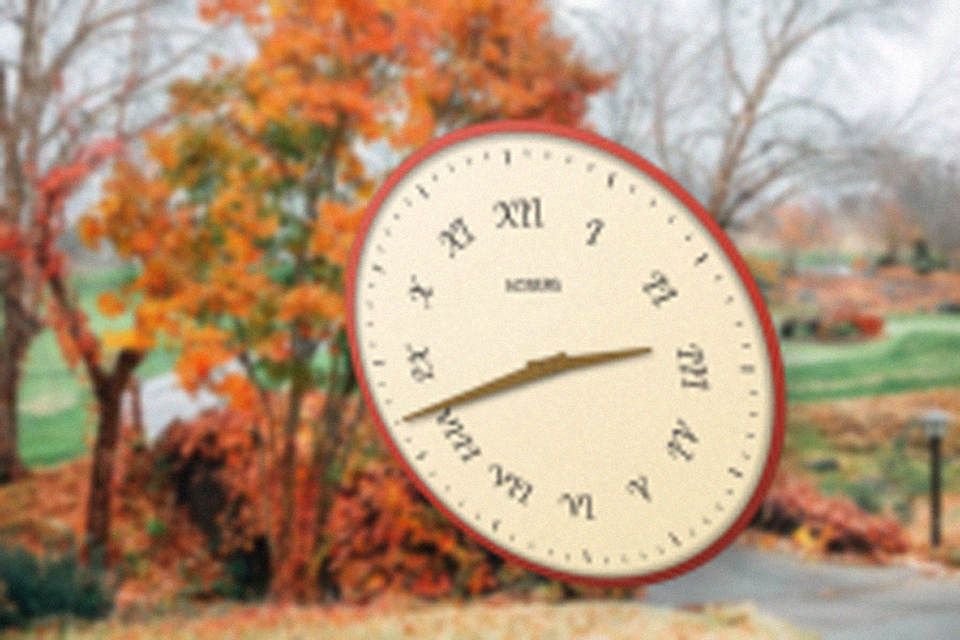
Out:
2.42
